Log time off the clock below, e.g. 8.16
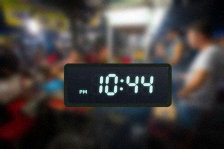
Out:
10.44
